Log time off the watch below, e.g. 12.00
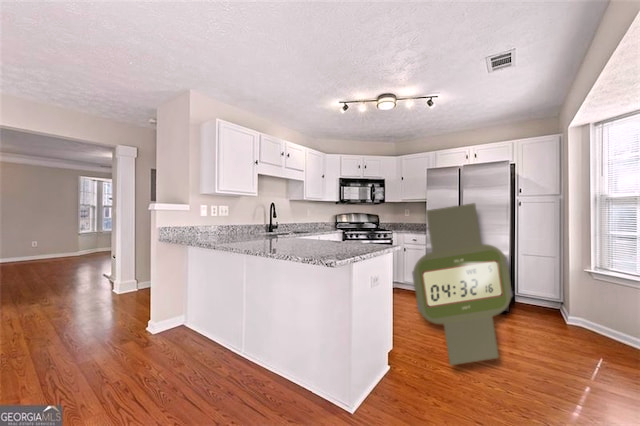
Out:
4.32
